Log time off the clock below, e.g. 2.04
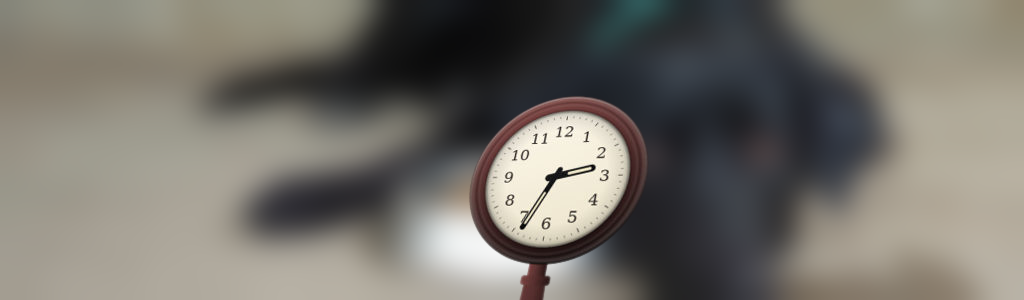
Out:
2.34
